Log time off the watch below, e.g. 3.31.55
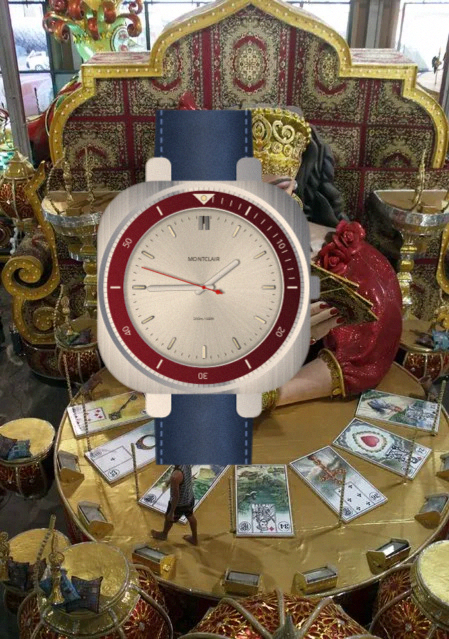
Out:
1.44.48
